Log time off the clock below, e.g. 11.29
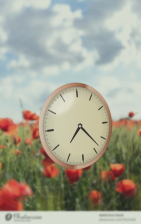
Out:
7.23
